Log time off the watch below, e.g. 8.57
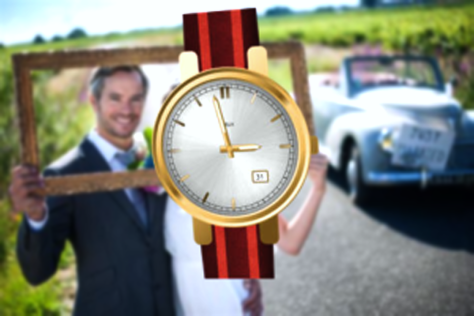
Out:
2.58
